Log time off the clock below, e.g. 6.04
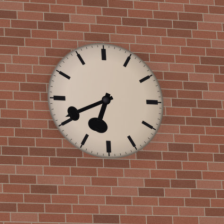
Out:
6.41
